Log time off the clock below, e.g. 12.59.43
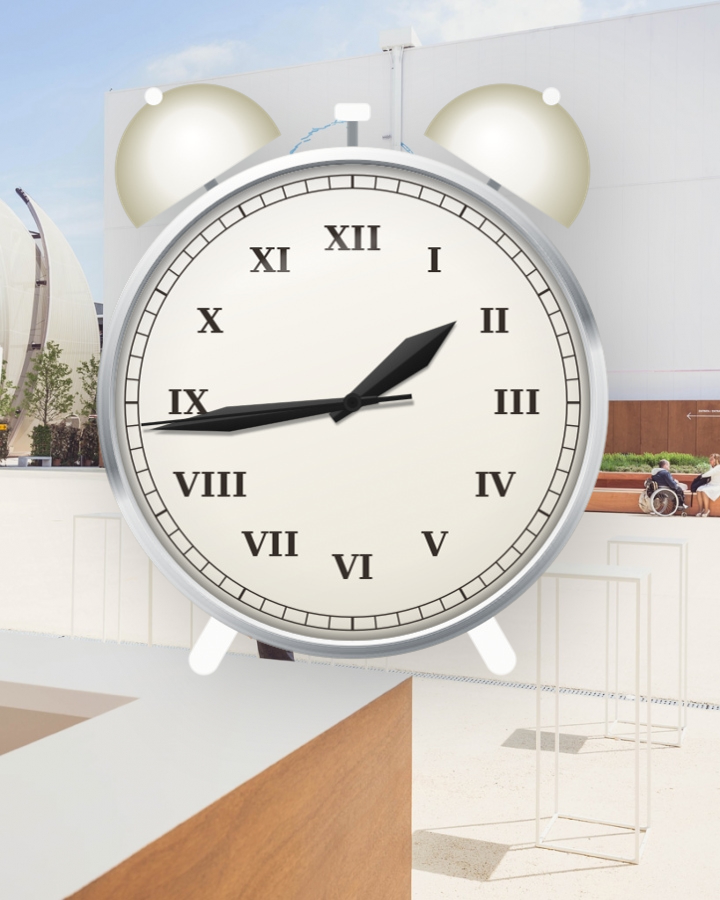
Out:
1.43.44
